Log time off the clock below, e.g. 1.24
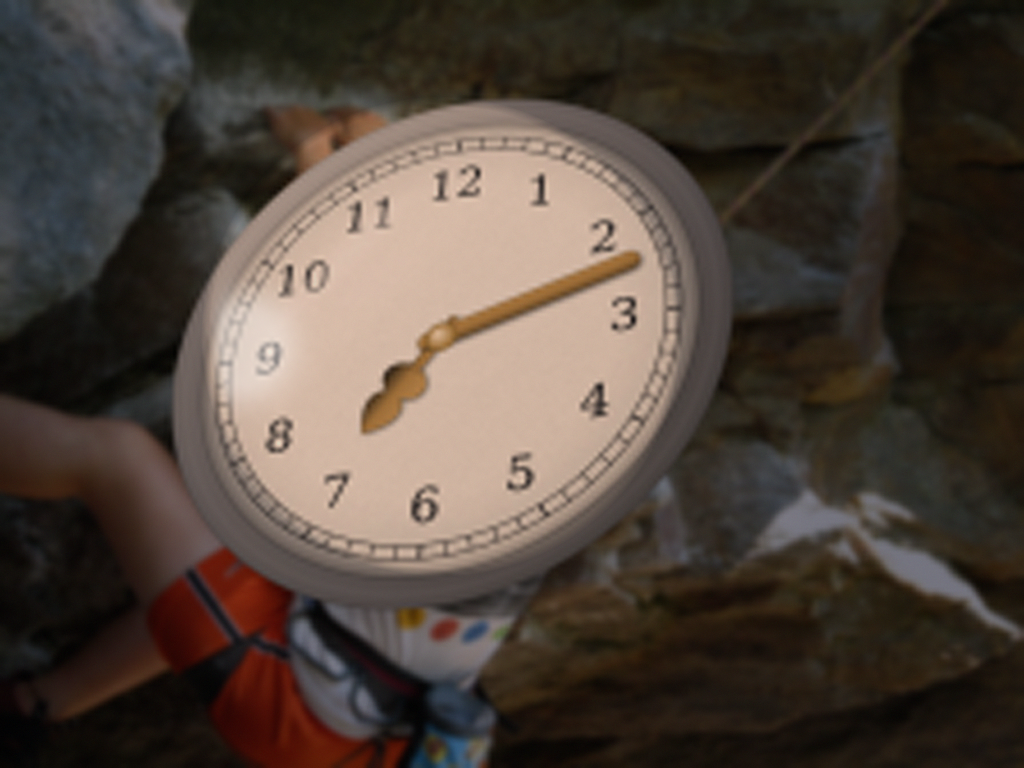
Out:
7.12
